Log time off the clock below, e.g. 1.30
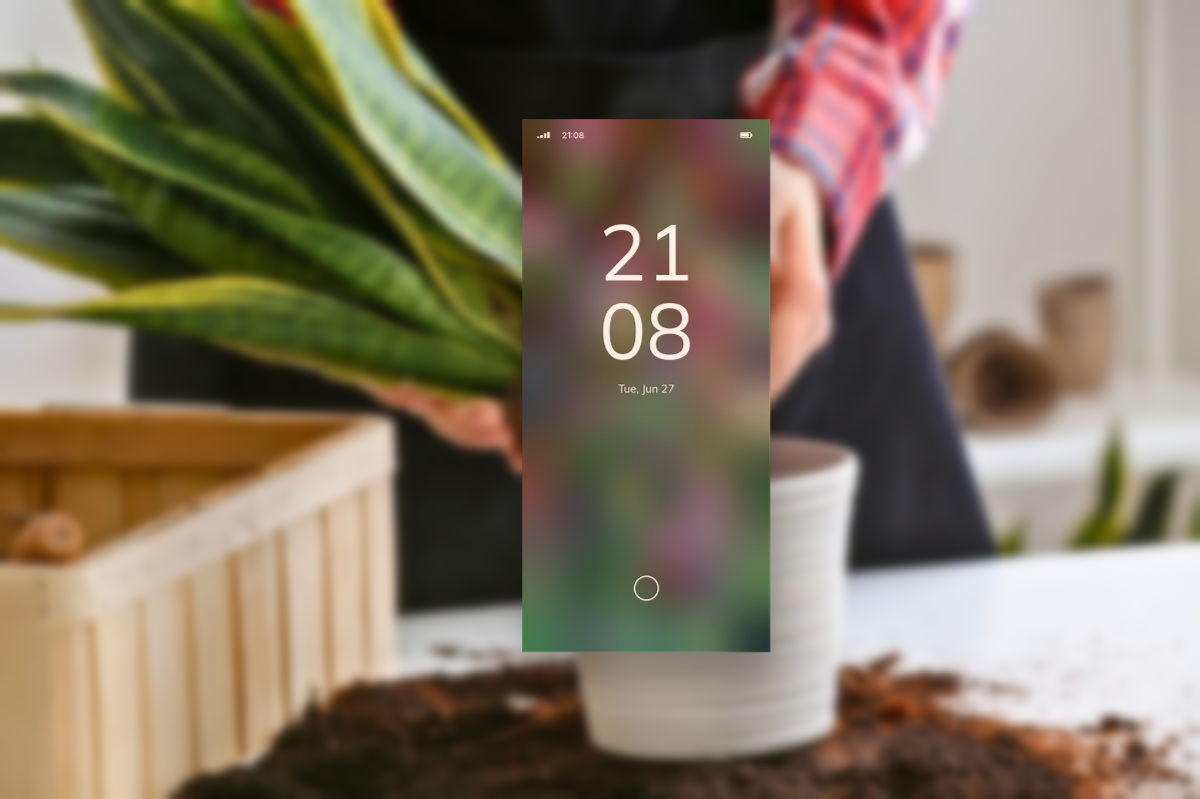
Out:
21.08
